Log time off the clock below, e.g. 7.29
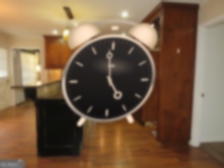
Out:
4.59
